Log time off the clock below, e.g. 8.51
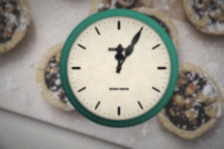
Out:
12.05
